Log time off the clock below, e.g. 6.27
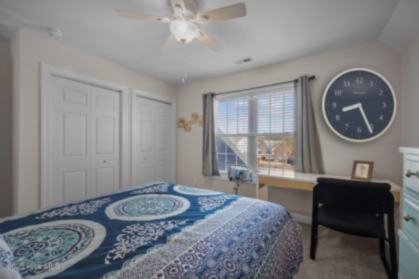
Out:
8.26
